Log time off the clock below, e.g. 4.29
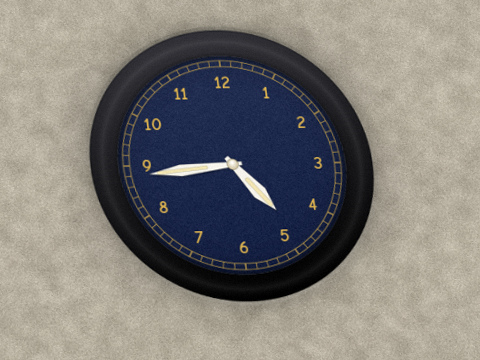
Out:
4.44
